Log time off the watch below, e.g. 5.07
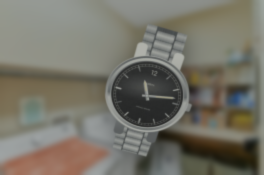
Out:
11.13
